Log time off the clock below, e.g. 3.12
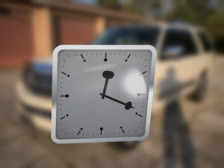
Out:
12.19
